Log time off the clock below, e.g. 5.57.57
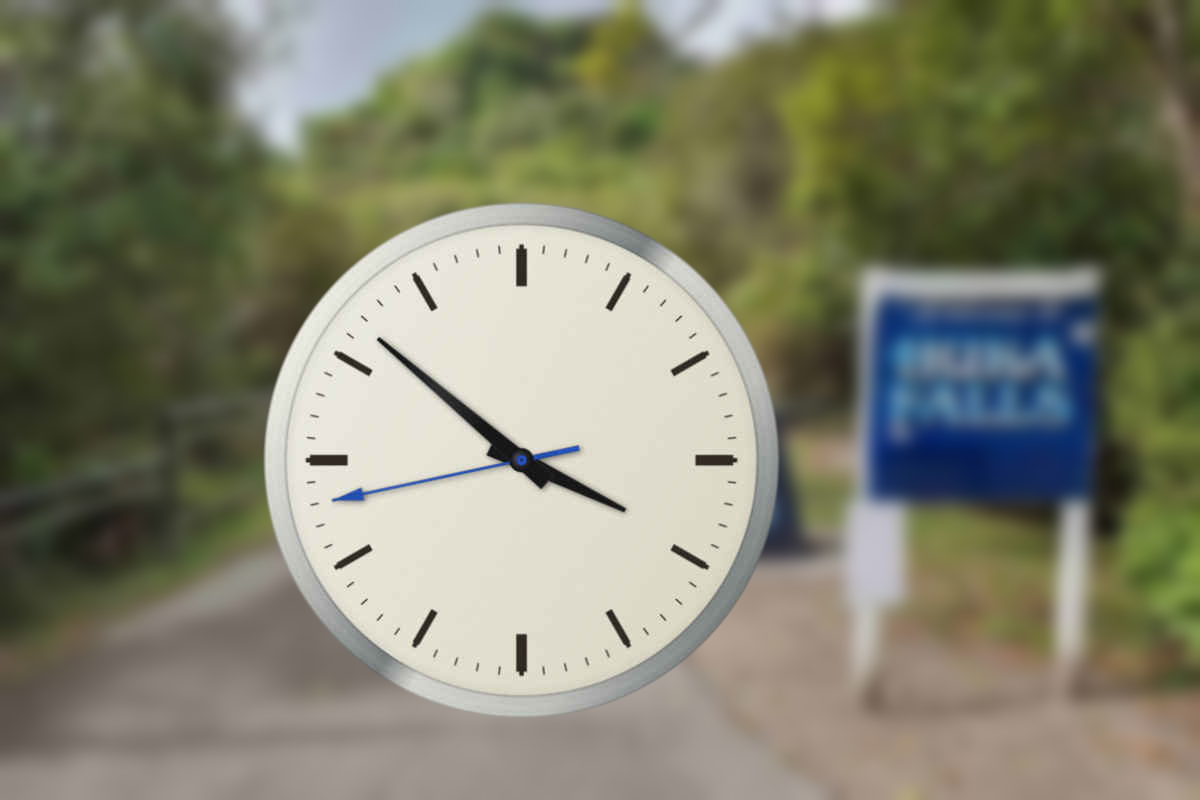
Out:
3.51.43
